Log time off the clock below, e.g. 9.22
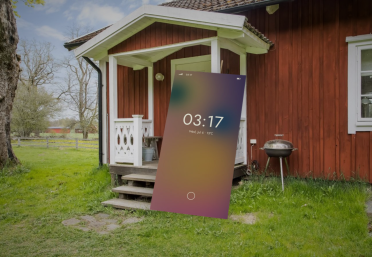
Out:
3.17
